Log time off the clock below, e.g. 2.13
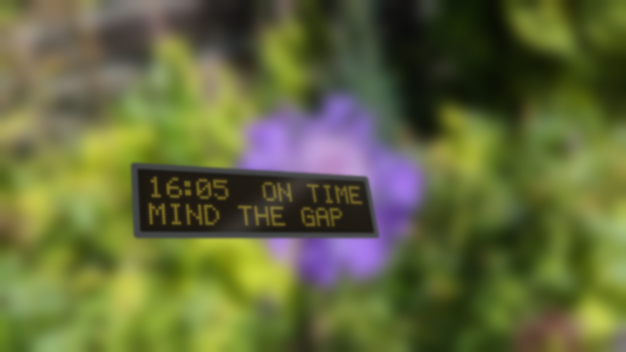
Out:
16.05
